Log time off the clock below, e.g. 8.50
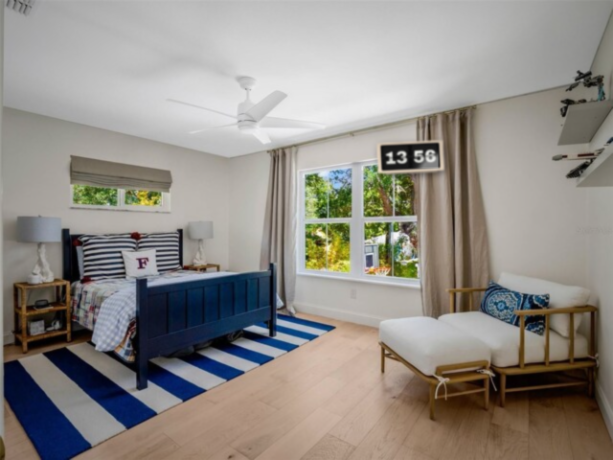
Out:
13.56
